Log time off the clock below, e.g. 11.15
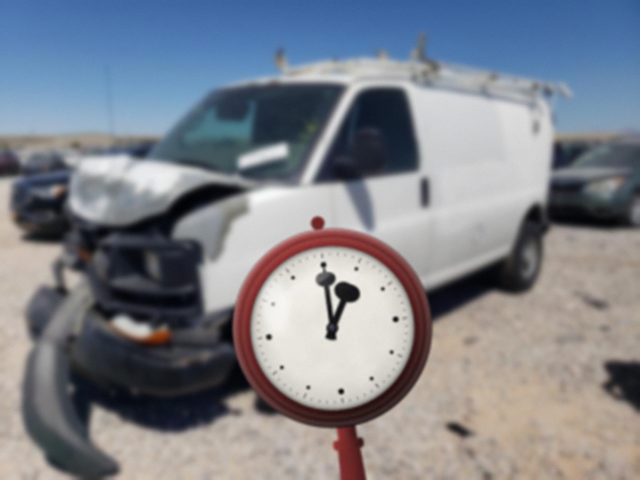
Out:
1.00
